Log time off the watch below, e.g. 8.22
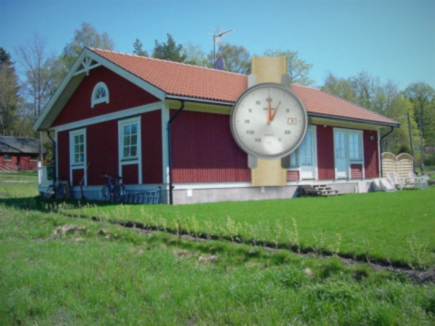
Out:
1.00
